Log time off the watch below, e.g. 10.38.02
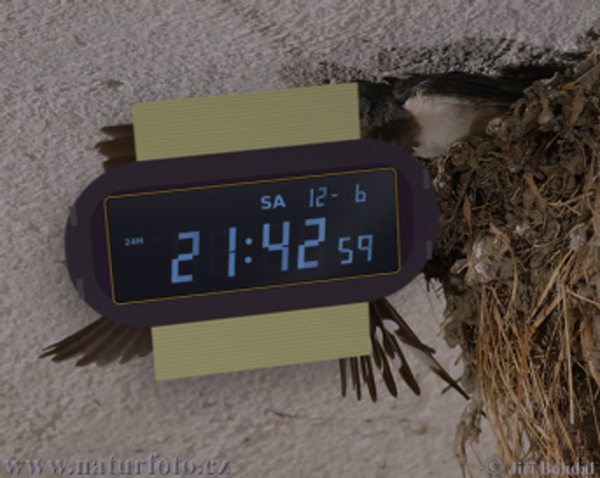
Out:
21.42.59
